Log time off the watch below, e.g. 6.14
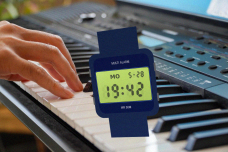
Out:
19.42
